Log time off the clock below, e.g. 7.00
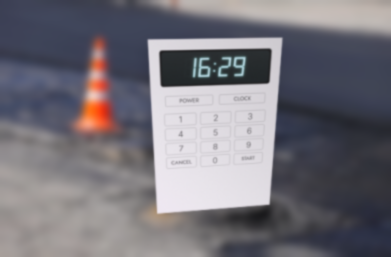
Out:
16.29
